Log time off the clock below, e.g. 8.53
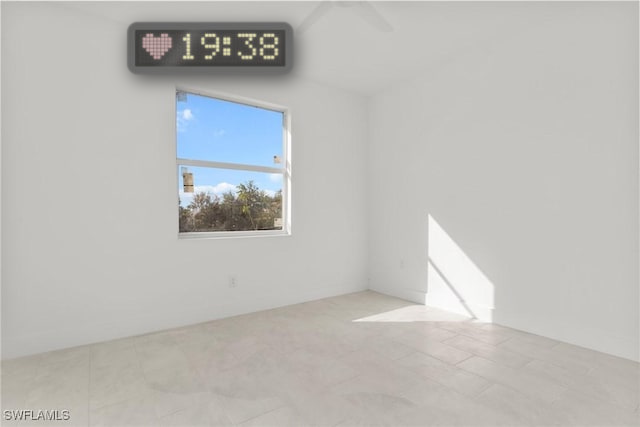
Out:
19.38
